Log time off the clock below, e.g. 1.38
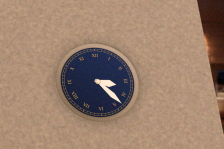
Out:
3.23
